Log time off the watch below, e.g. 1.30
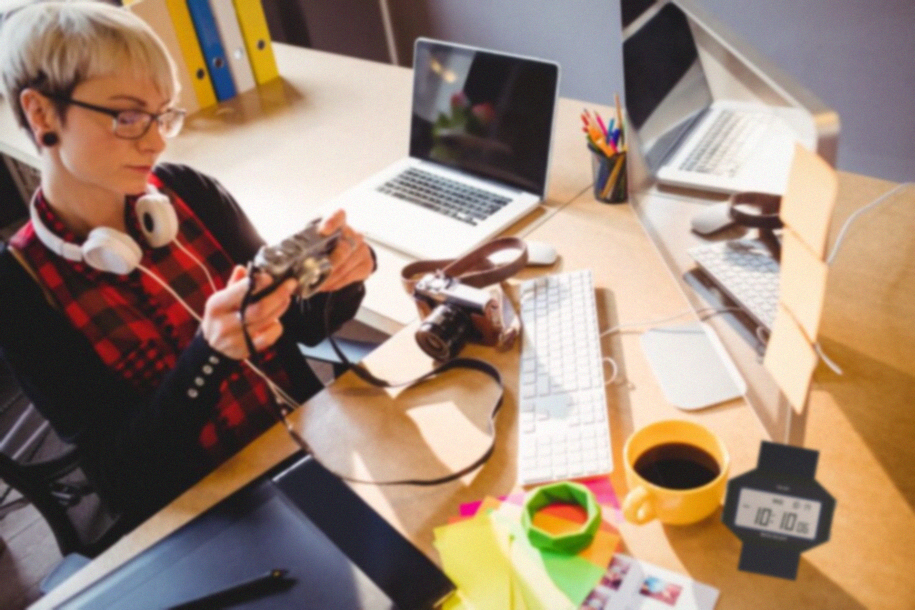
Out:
10.10
